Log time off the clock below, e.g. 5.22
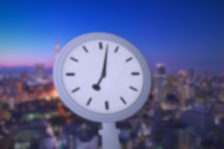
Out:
7.02
